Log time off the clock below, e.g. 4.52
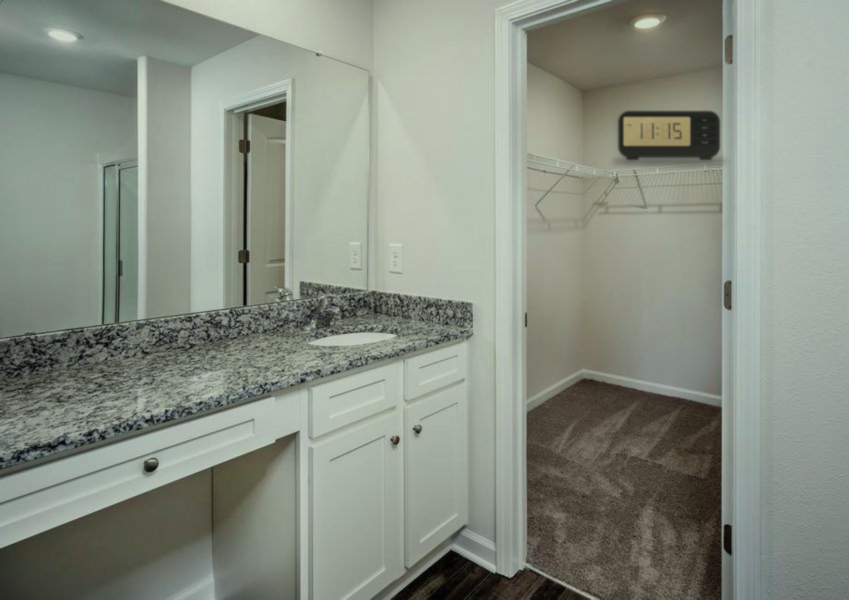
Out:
11.15
